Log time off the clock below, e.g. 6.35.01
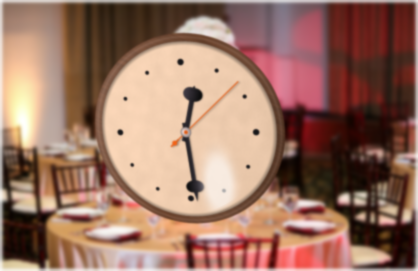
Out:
12.29.08
